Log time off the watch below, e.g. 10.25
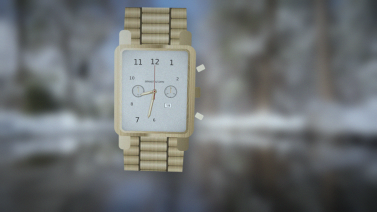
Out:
8.32
